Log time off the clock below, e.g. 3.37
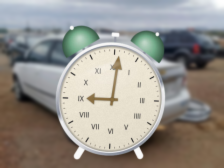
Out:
9.01
